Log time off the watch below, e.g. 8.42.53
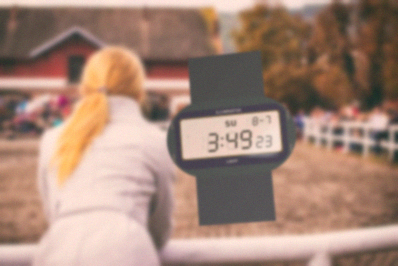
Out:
3.49.23
